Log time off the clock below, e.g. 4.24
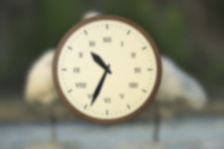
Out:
10.34
